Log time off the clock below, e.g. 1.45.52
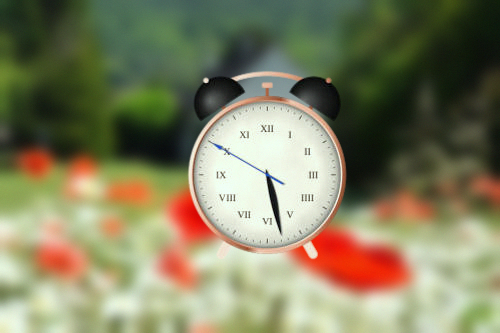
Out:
5.27.50
